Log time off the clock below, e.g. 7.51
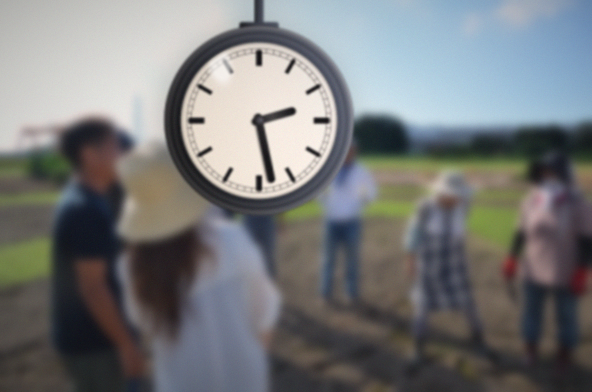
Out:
2.28
